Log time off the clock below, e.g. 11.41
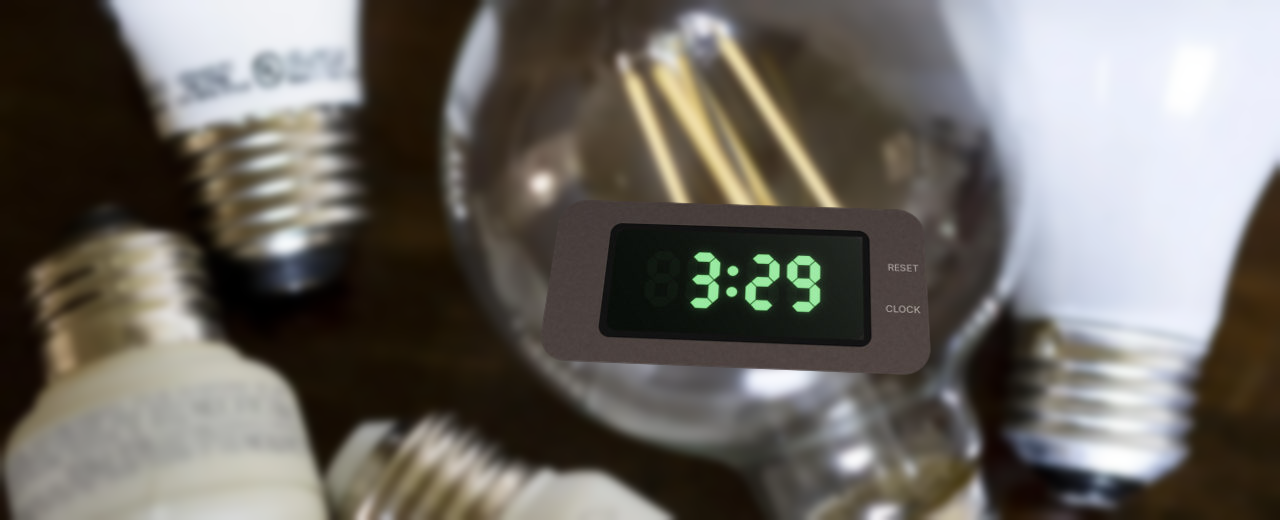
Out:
3.29
